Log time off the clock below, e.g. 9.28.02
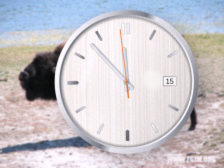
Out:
11.52.59
